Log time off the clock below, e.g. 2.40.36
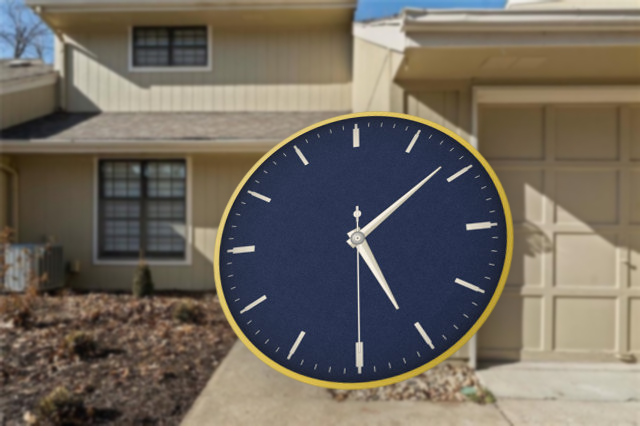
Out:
5.08.30
